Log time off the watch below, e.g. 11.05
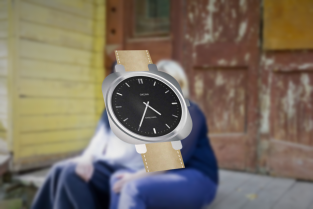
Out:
4.35
